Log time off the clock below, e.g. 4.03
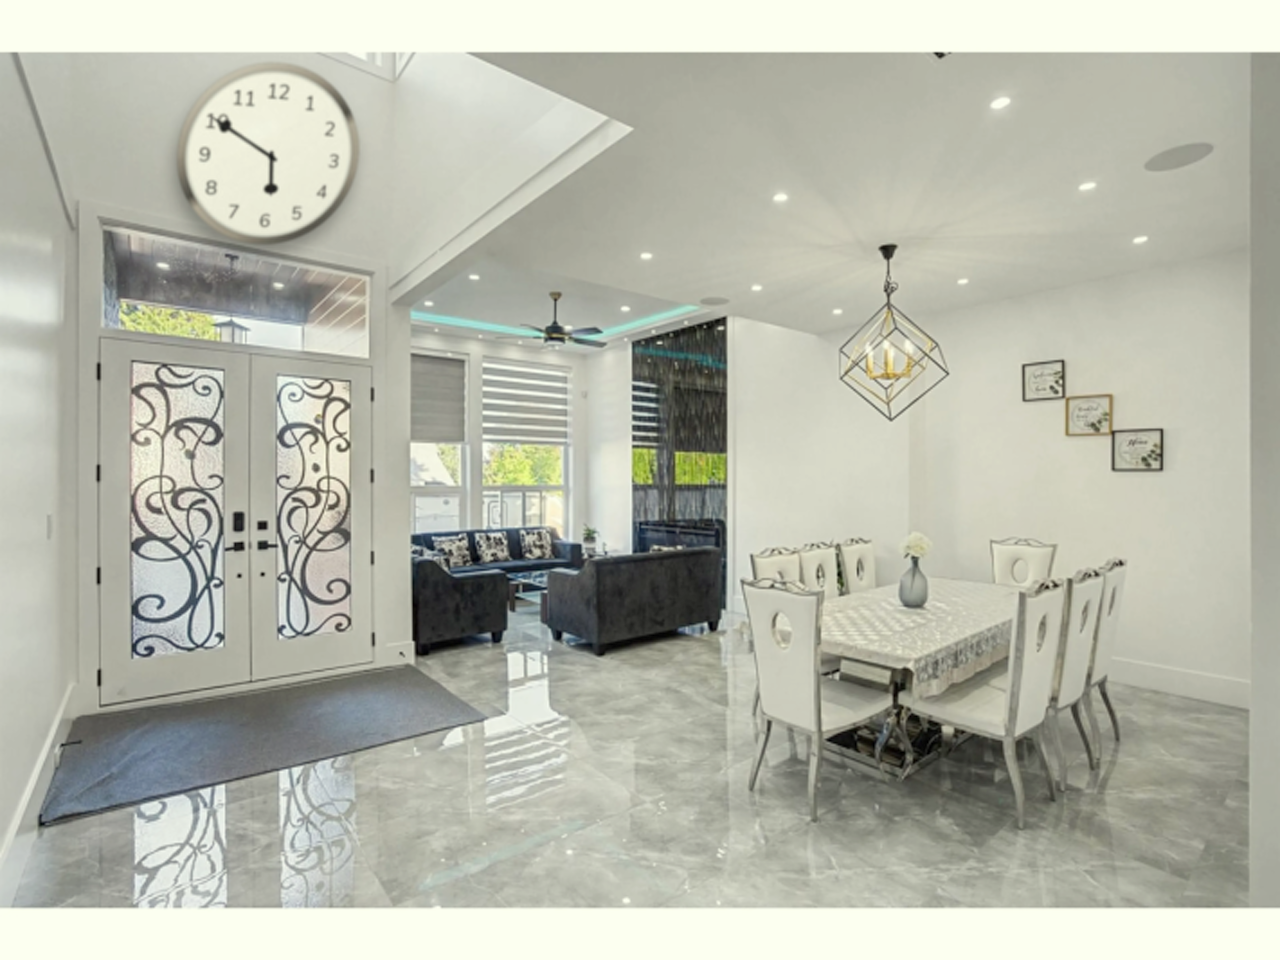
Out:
5.50
